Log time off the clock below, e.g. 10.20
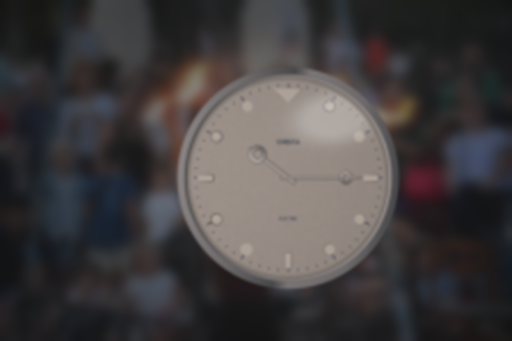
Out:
10.15
